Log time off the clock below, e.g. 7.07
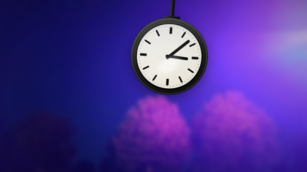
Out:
3.08
